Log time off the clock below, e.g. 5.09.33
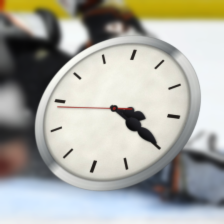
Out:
3.19.44
